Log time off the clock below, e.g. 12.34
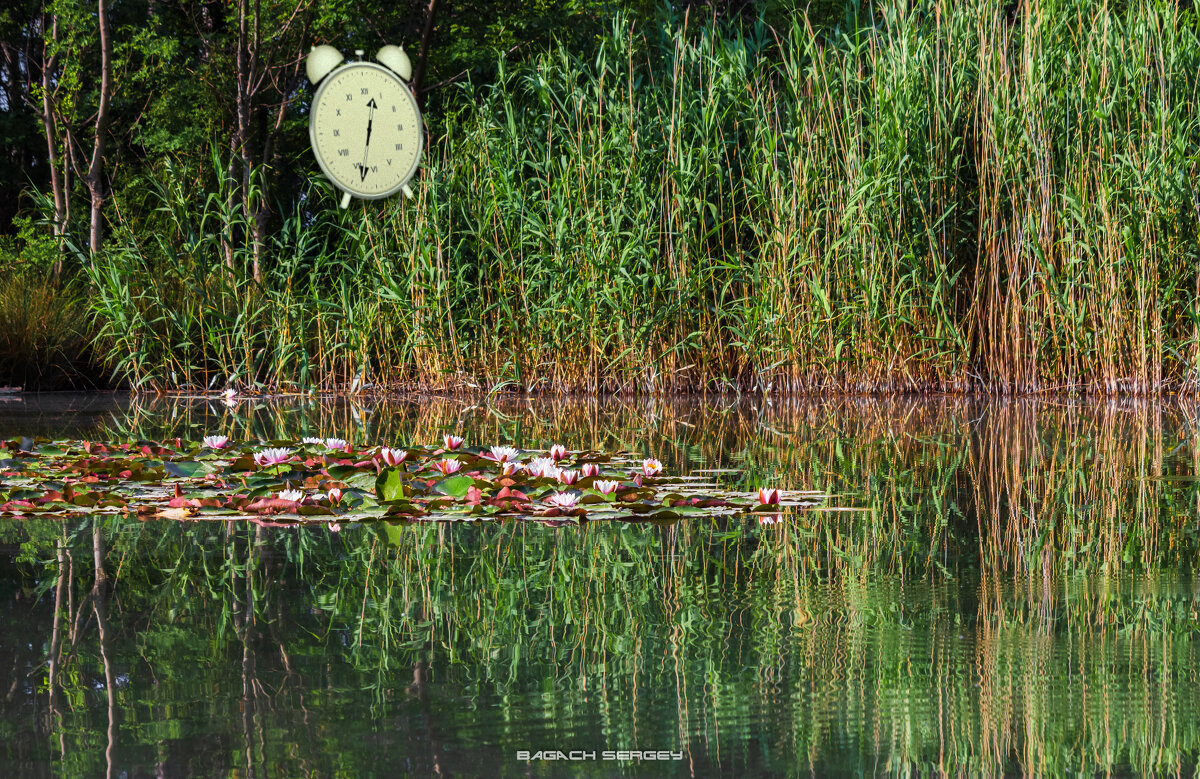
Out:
12.33
